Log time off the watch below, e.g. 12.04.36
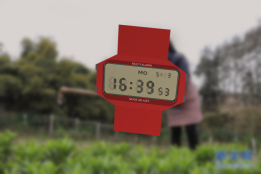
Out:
16.39.53
